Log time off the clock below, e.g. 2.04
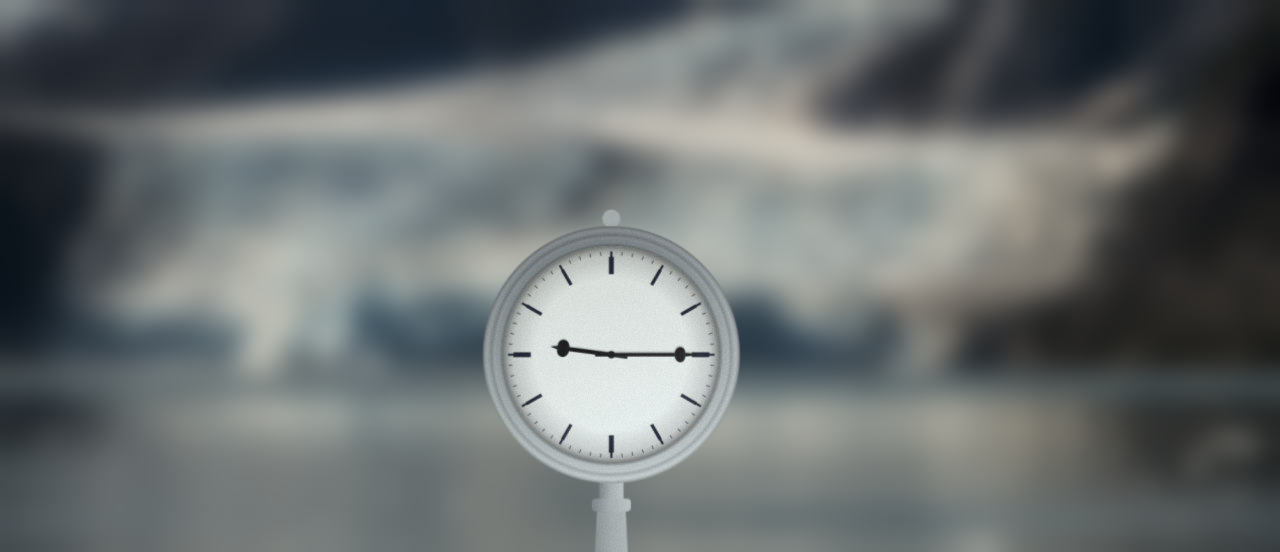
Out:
9.15
